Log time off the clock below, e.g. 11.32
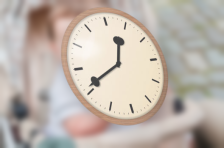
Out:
12.41
